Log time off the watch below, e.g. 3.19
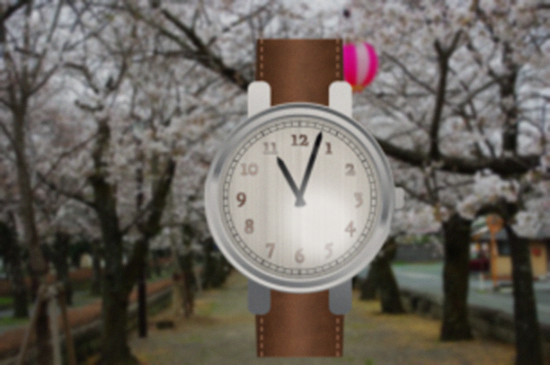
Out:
11.03
